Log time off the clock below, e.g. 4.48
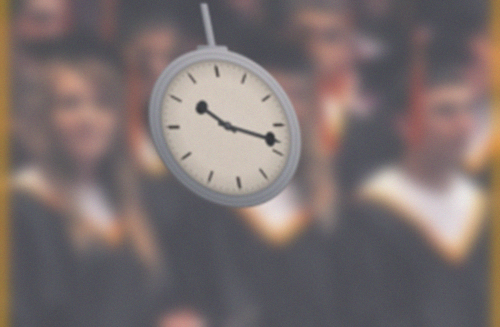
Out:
10.18
